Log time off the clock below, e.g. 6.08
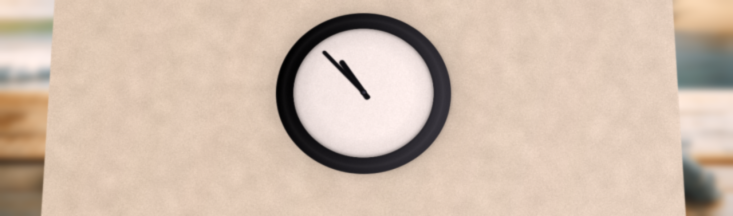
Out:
10.53
